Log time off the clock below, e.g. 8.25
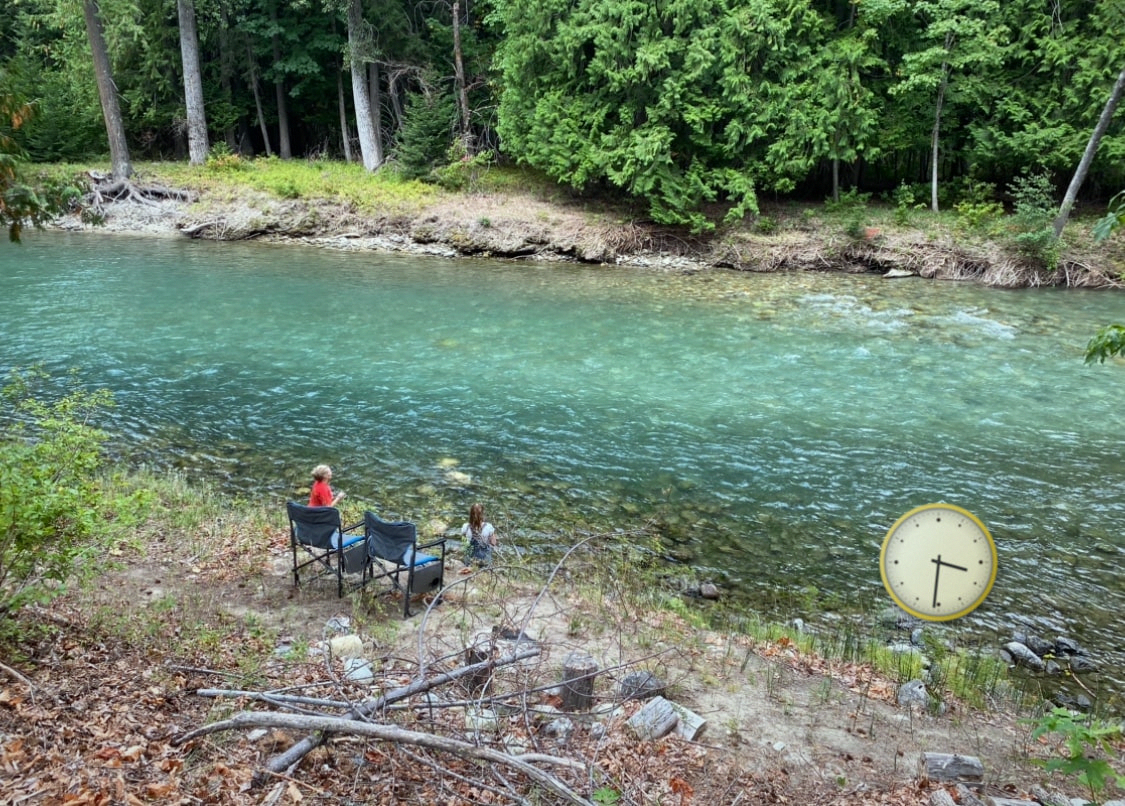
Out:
3.31
